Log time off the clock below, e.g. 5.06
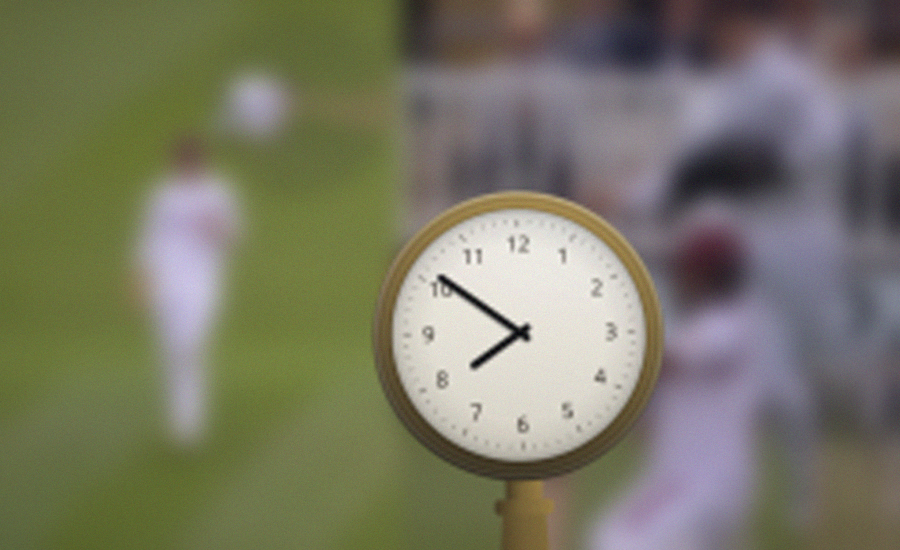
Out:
7.51
